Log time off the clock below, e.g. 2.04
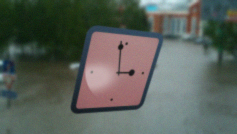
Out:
2.58
